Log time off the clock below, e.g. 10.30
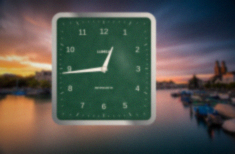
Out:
12.44
